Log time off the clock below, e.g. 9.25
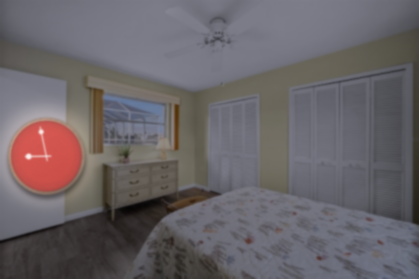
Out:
8.58
